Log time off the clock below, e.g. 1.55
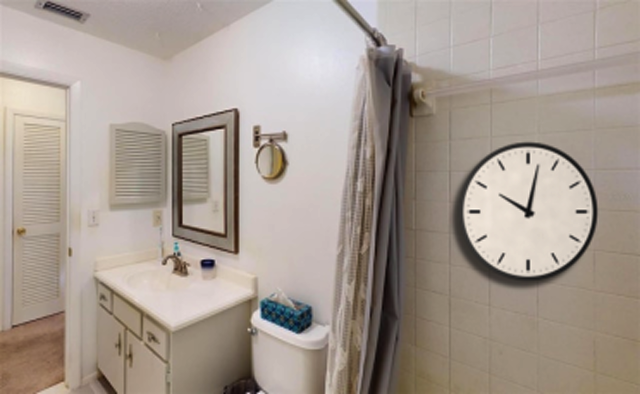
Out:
10.02
